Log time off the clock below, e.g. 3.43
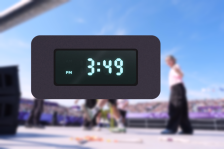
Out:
3.49
